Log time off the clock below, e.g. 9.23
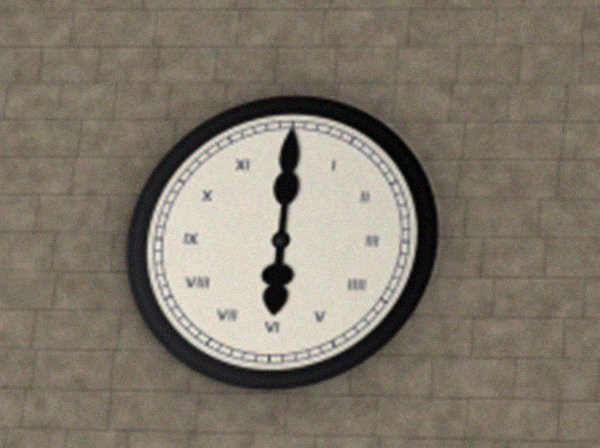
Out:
6.00
